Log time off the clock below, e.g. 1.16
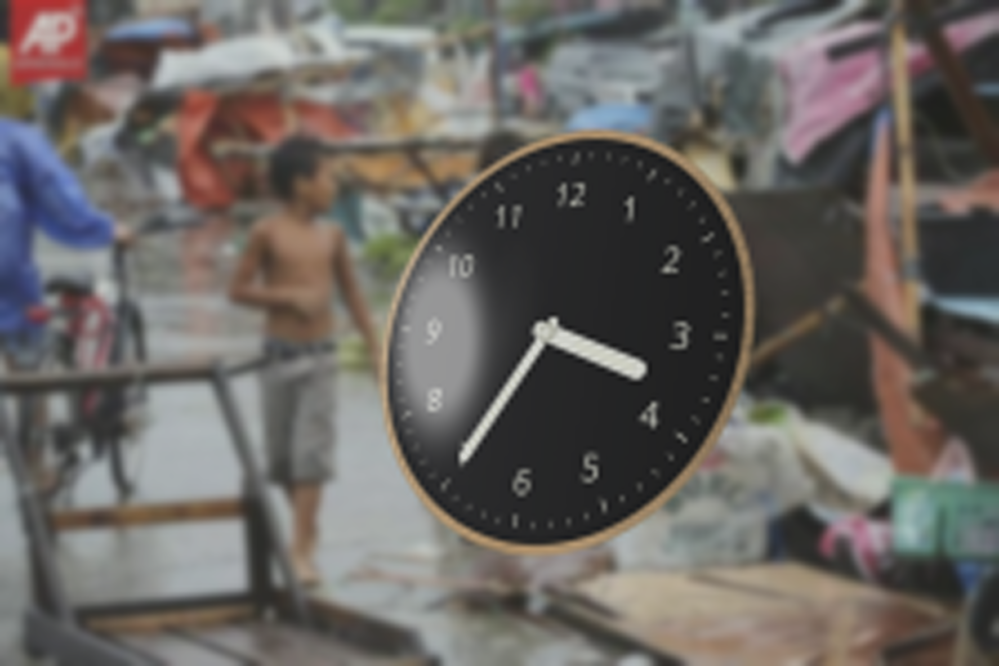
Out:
3.35
